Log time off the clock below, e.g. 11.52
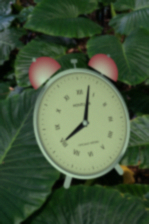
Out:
8.03
